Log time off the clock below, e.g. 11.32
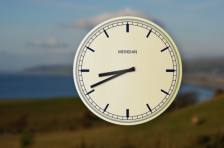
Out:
8.41
